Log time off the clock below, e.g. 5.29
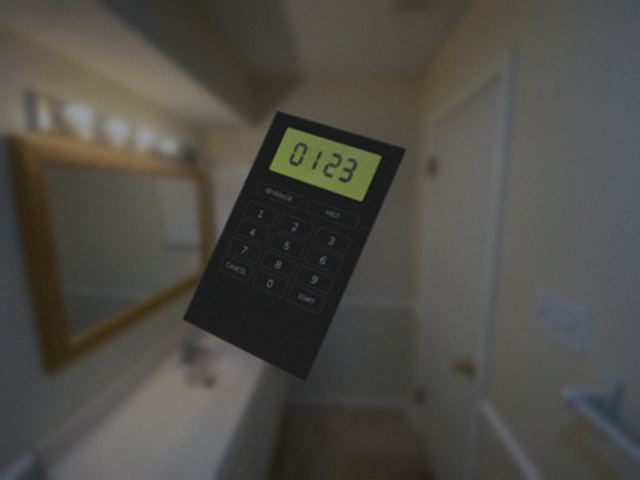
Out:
1.23
